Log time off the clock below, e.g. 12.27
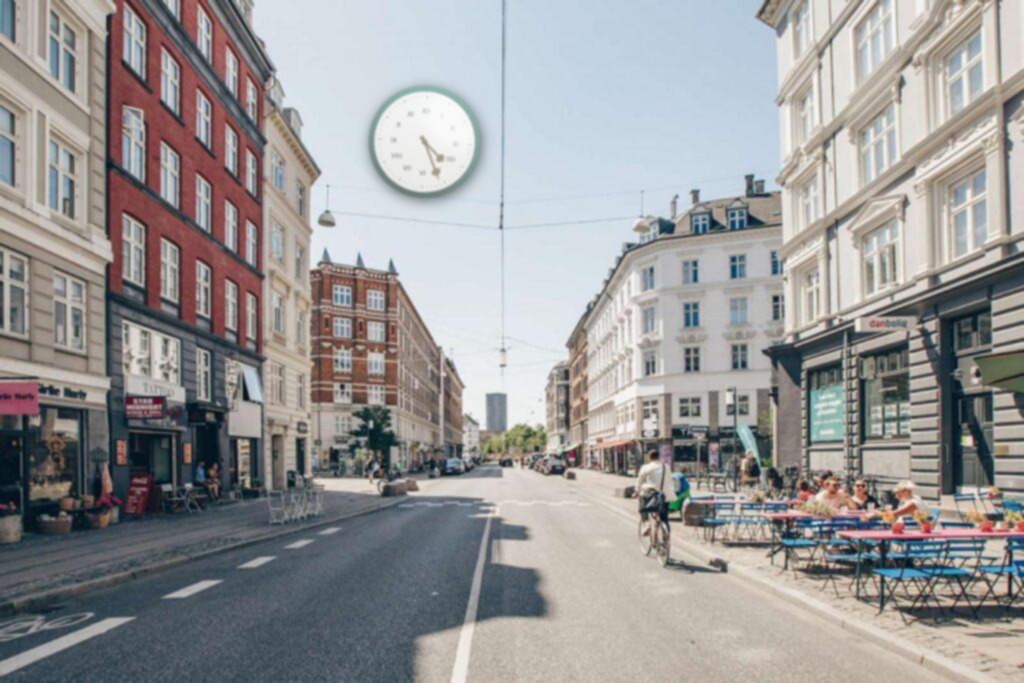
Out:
4.26
